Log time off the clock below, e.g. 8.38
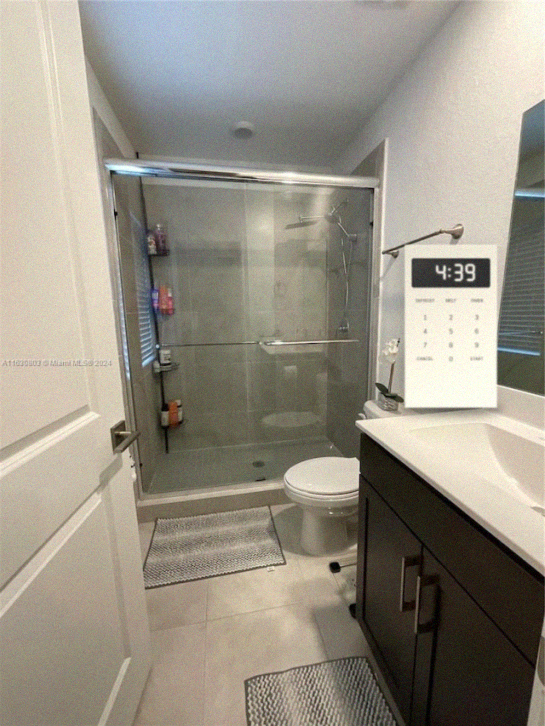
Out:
4.39
